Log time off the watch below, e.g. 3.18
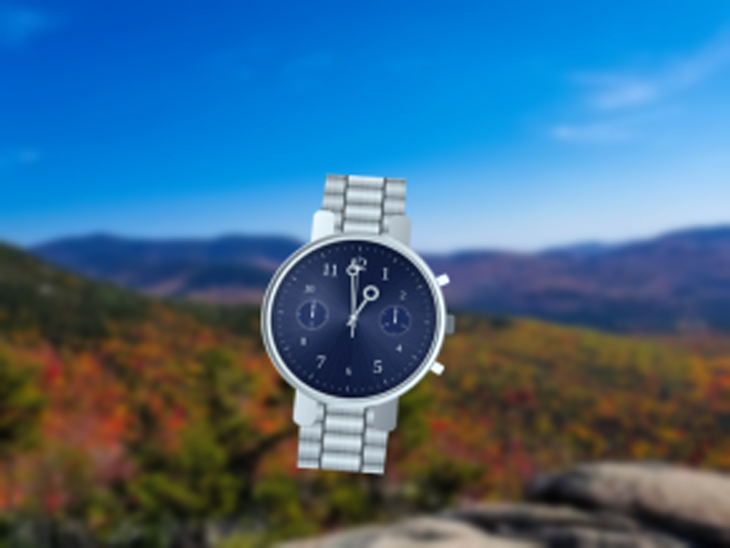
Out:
12.59
